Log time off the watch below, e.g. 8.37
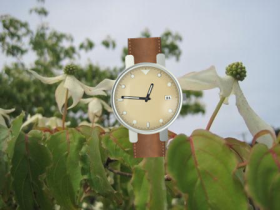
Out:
12.46
